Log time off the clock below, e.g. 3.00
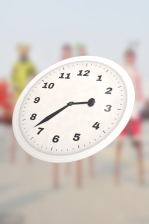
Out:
2.37
